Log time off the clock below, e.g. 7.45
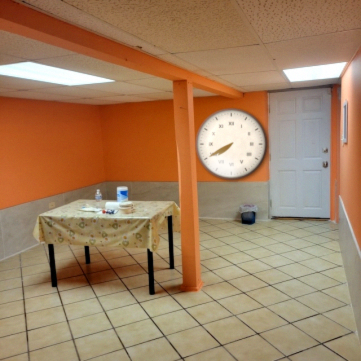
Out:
7.40
